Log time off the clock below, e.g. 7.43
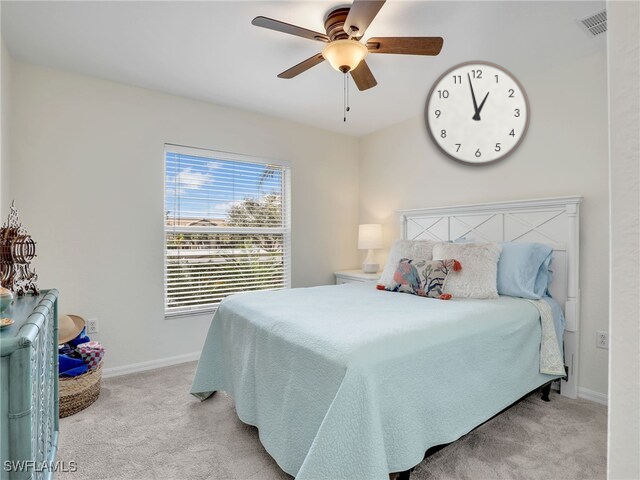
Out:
12.58
